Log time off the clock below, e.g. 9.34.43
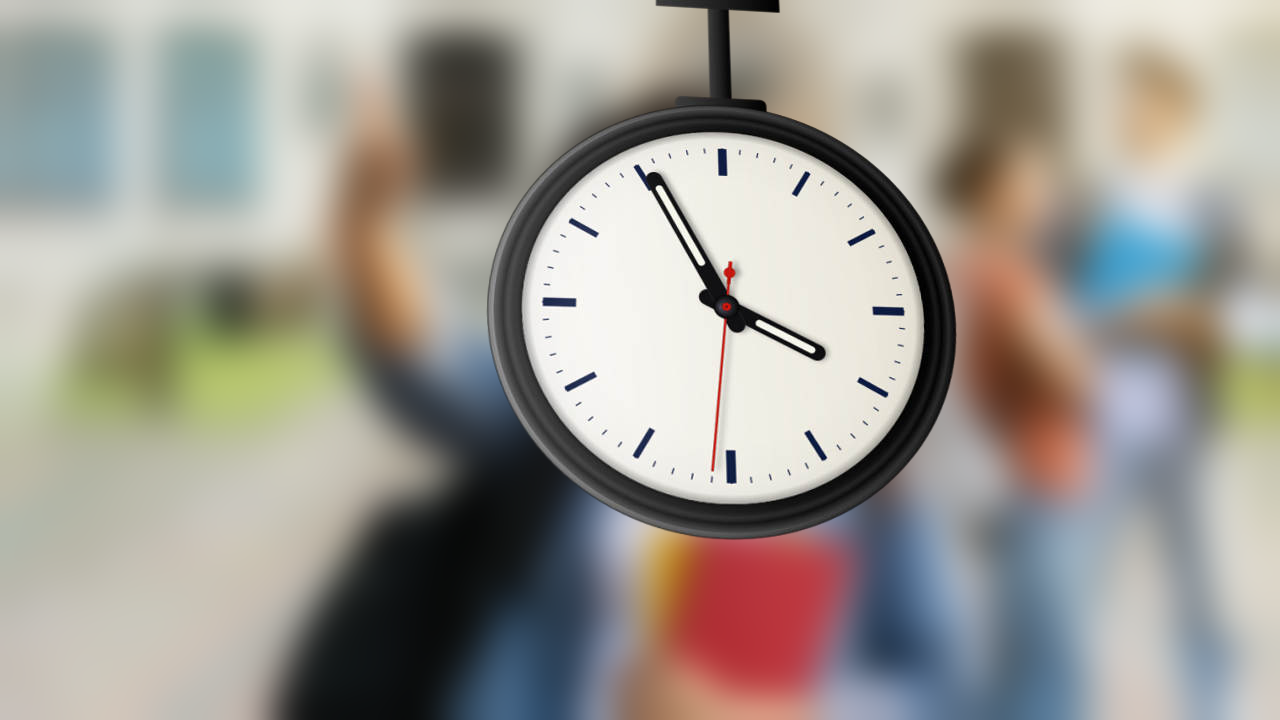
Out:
3.55.31
